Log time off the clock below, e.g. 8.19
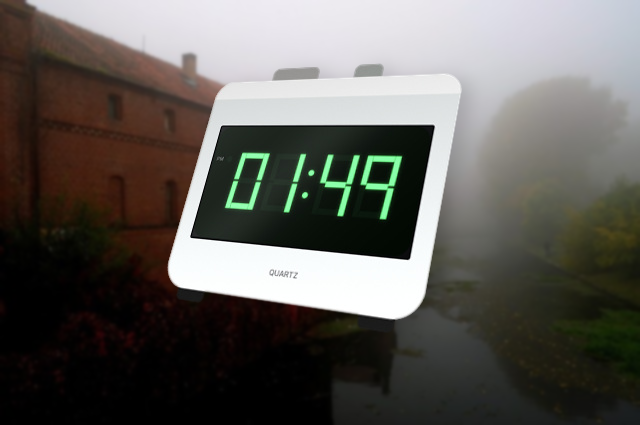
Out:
1.49
